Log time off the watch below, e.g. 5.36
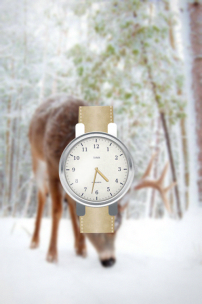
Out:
4.32
